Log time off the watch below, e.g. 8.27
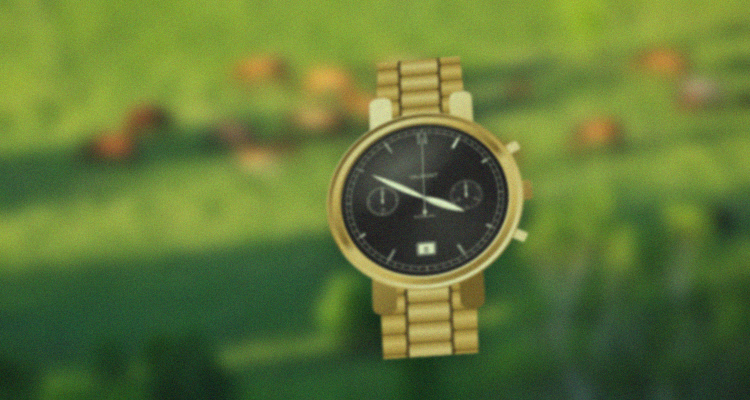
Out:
3.50
